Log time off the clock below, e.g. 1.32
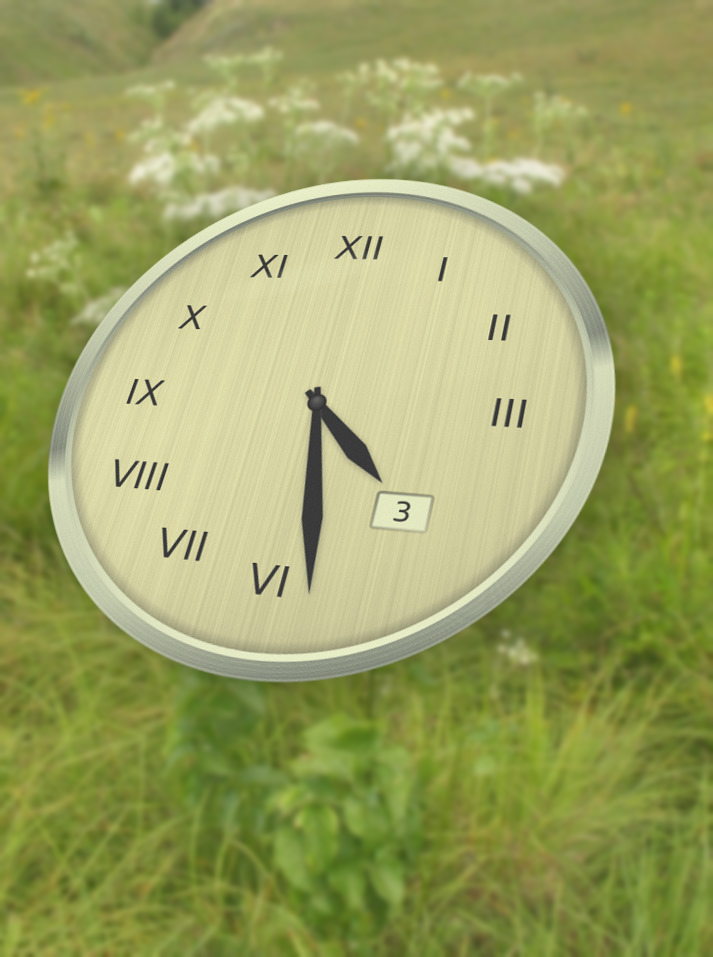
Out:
4.28
